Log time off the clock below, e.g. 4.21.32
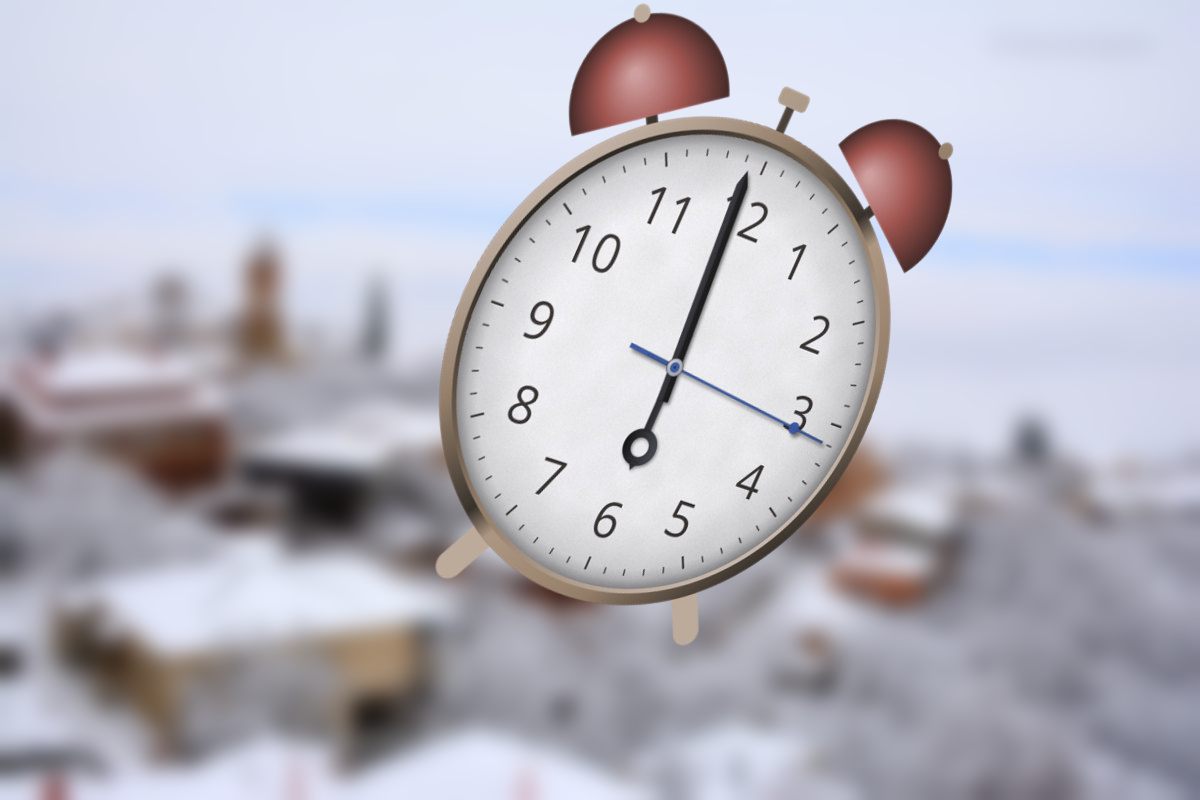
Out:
5.59.16
